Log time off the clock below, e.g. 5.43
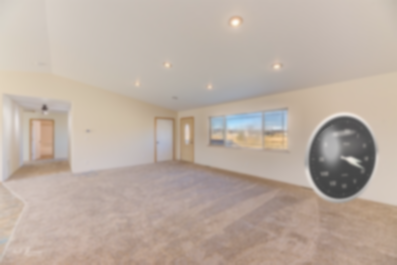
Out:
3.19
